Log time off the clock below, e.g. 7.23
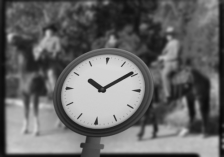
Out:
10.09
